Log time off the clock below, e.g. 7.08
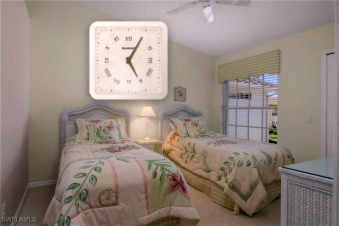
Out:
5.05
